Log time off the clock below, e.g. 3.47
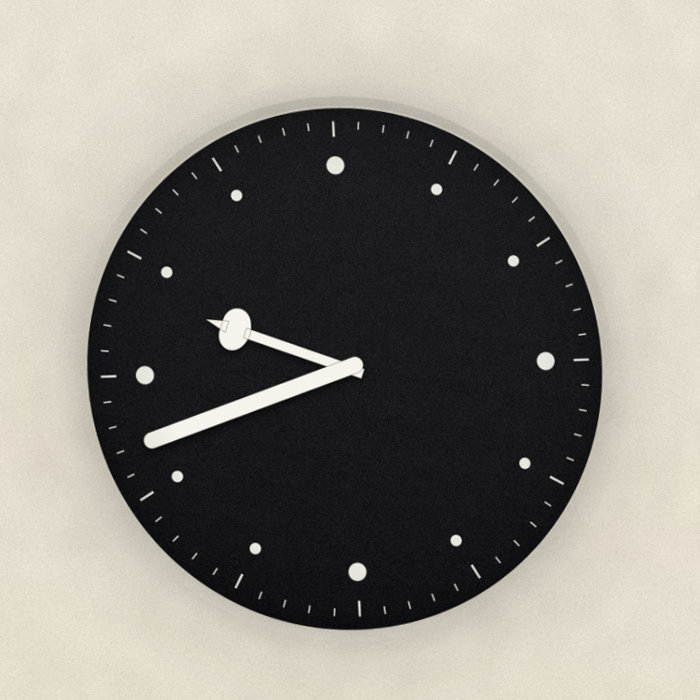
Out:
9.42
